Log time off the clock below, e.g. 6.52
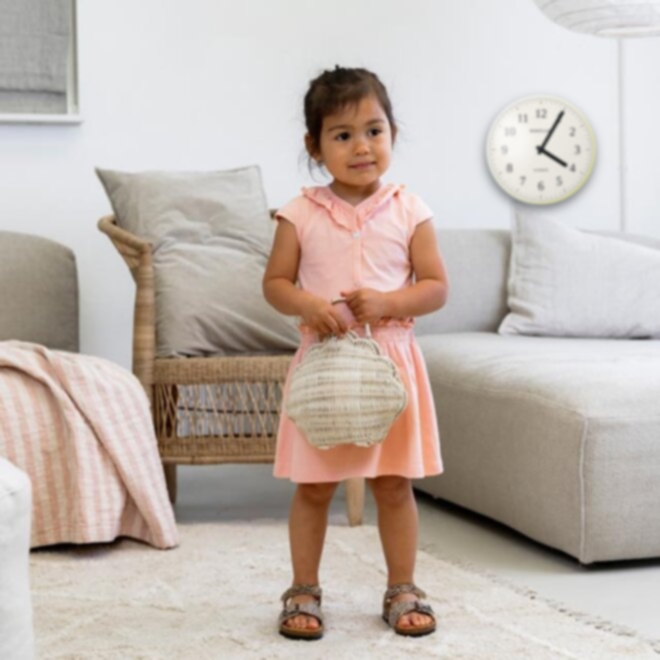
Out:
4.05
